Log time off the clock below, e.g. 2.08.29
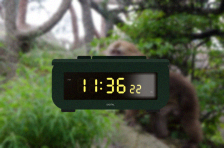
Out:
11.36.22
